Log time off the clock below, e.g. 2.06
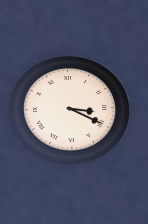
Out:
3.20
